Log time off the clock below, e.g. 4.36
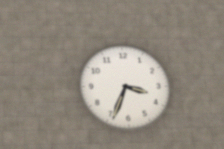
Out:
3.34
